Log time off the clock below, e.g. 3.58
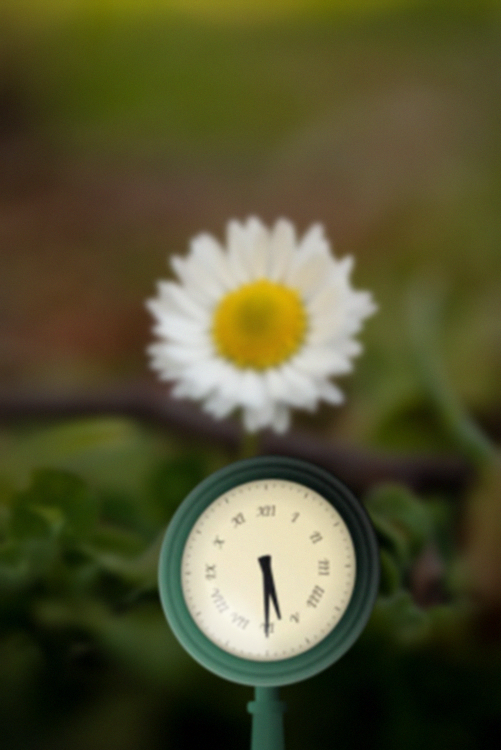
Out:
5.30
